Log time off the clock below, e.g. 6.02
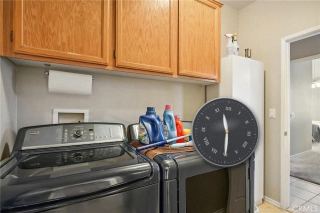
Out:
11.30
